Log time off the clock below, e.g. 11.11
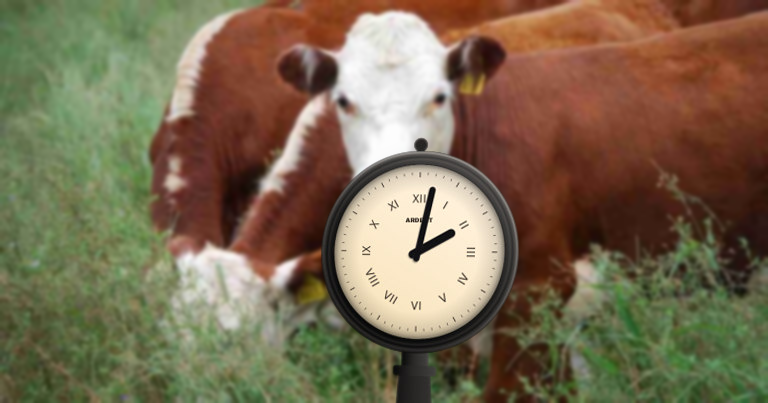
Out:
2.02
